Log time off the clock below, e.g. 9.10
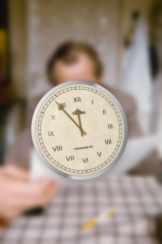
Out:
11.54
